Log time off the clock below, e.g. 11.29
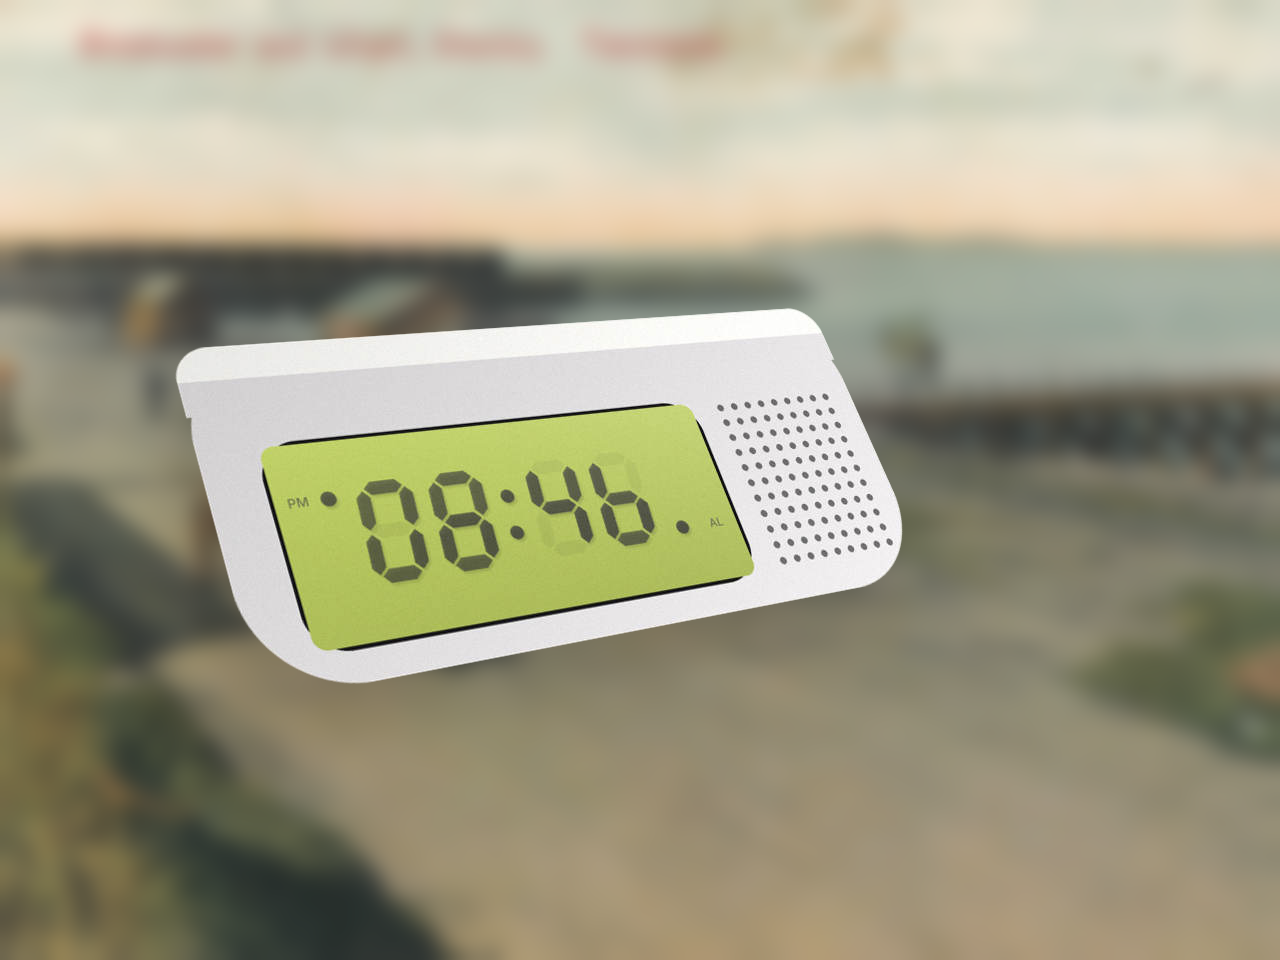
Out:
8.46
